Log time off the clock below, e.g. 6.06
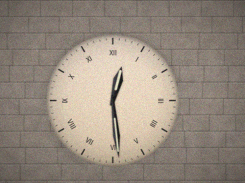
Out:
12.29
